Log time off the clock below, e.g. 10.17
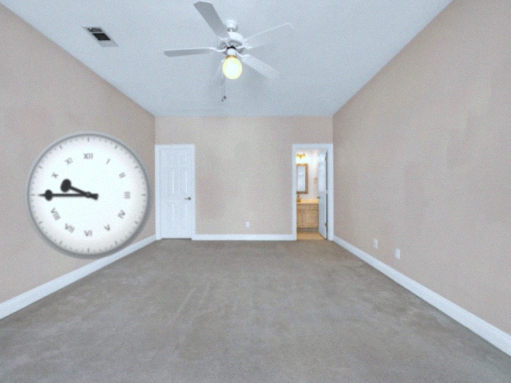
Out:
9.45
